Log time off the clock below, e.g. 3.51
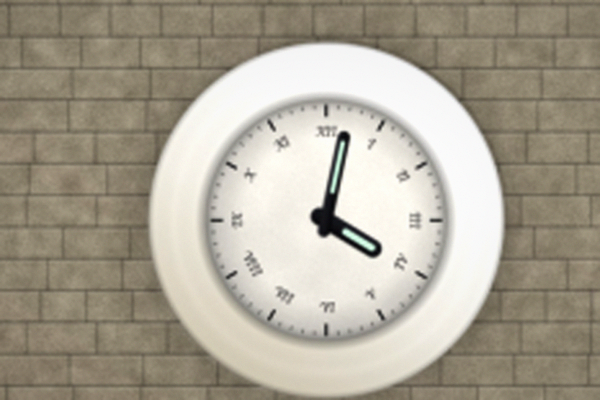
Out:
4.02
